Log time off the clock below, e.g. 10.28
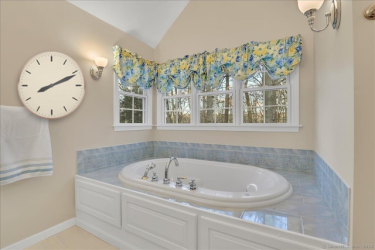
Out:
8.11
